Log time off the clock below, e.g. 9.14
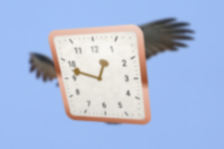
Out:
12.48
